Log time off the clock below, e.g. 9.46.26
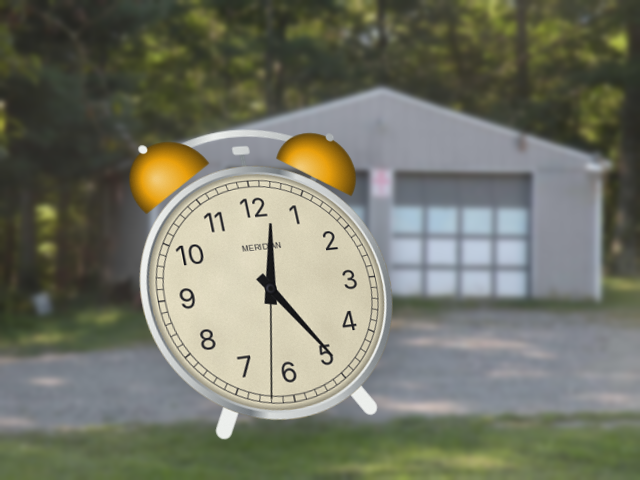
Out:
12.24.32
